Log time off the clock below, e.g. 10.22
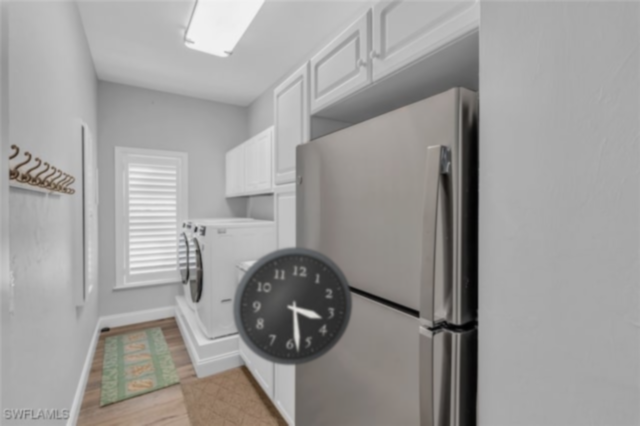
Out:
3.28
